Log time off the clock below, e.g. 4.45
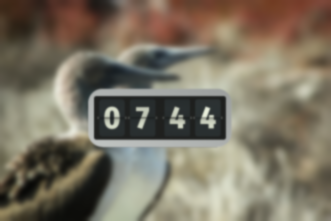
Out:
7.44
